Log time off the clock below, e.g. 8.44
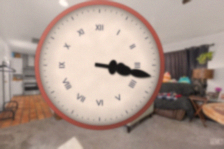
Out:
3.17
